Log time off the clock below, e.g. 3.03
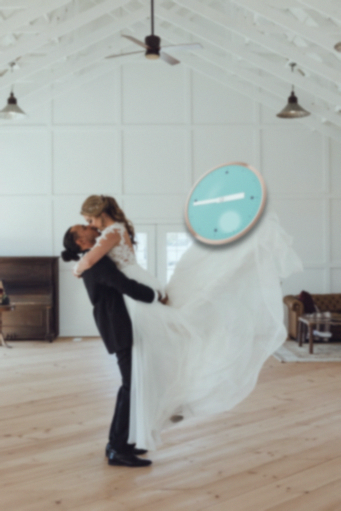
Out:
2.44
